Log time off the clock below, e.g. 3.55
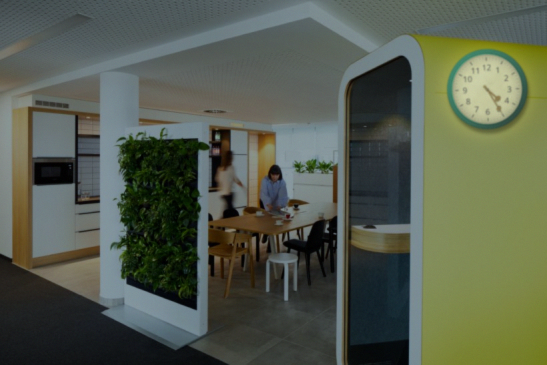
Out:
4.25
